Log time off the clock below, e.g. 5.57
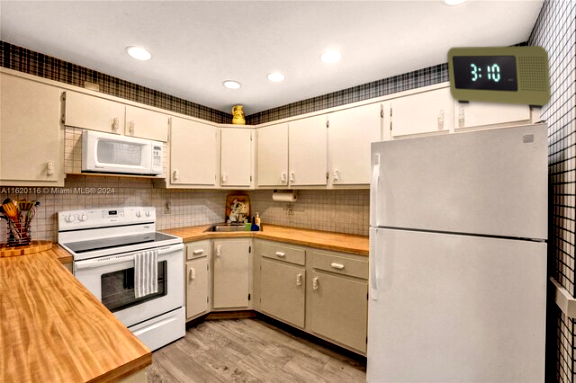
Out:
3.10
